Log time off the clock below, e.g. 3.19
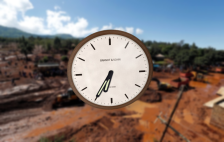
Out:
6.35
